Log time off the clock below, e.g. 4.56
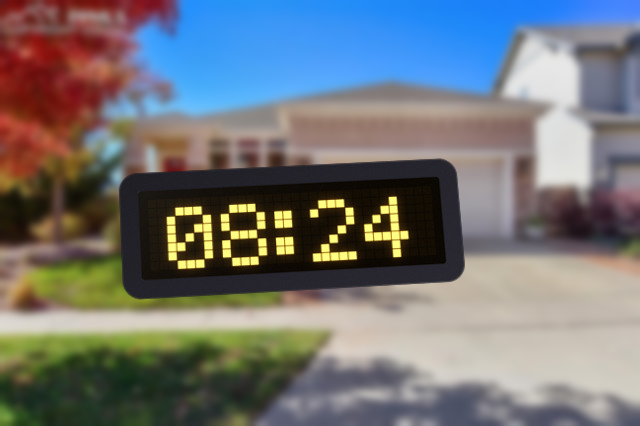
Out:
8.24
